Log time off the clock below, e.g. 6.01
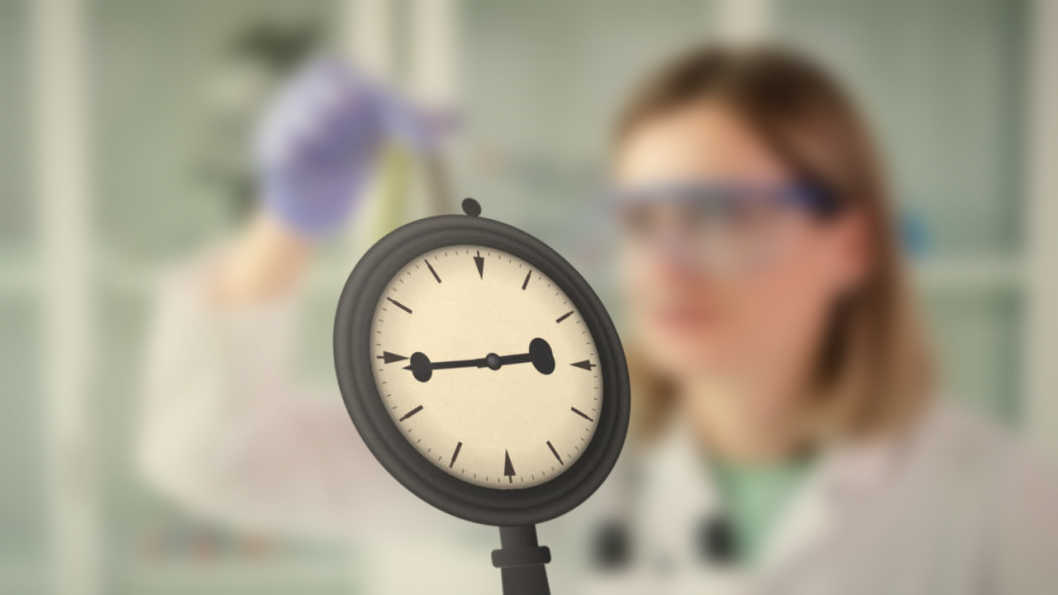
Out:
2.44
